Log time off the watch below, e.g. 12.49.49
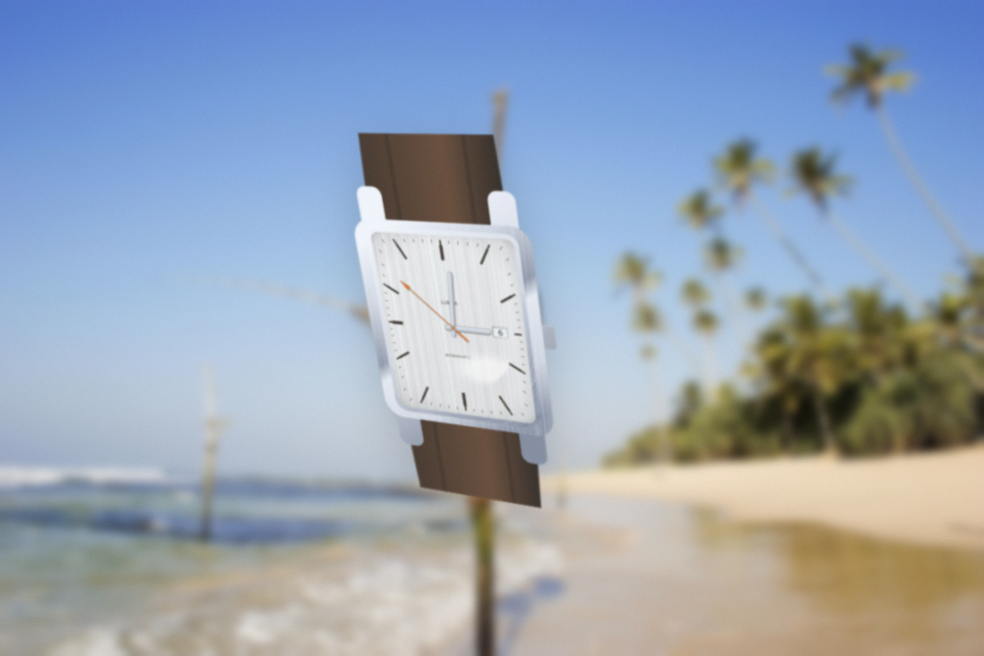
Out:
3.00.52
